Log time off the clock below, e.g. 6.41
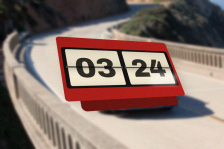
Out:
3.24
